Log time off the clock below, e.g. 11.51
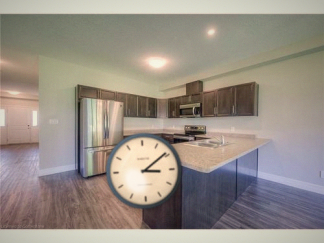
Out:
3.09
